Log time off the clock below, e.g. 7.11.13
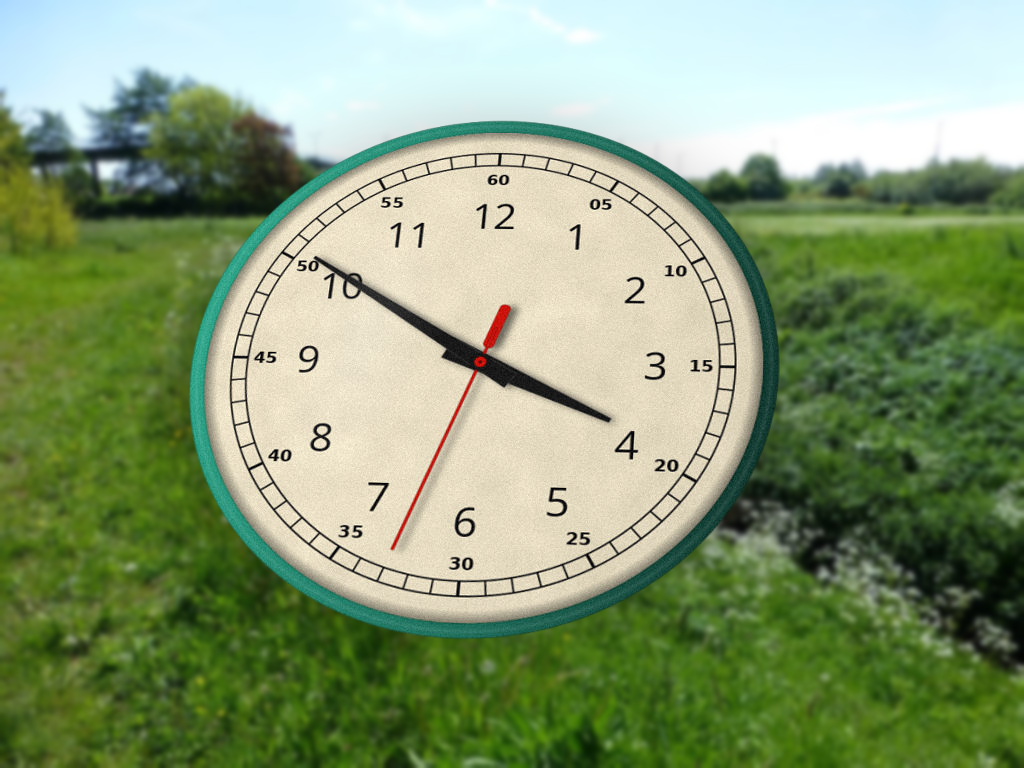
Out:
3.50.33
